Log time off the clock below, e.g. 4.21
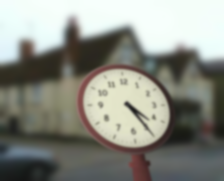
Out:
4.25
